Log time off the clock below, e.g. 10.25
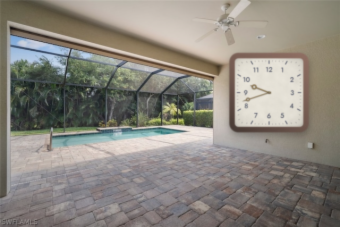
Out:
9.42
